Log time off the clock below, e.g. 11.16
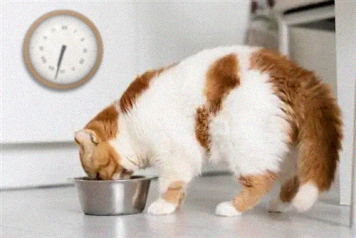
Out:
6.32
